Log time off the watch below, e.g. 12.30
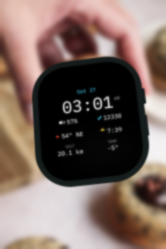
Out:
3.01
